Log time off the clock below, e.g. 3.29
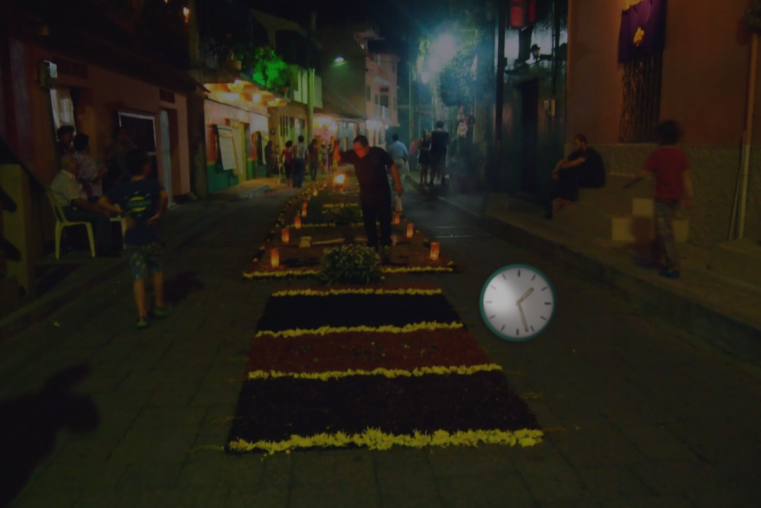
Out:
1.27
